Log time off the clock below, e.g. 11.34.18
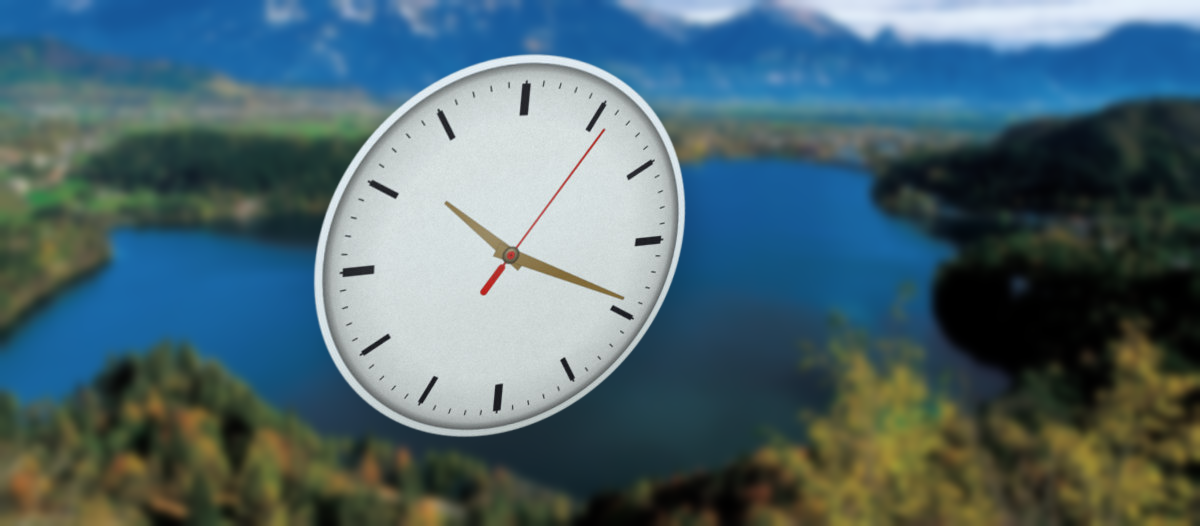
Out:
10.19.06
